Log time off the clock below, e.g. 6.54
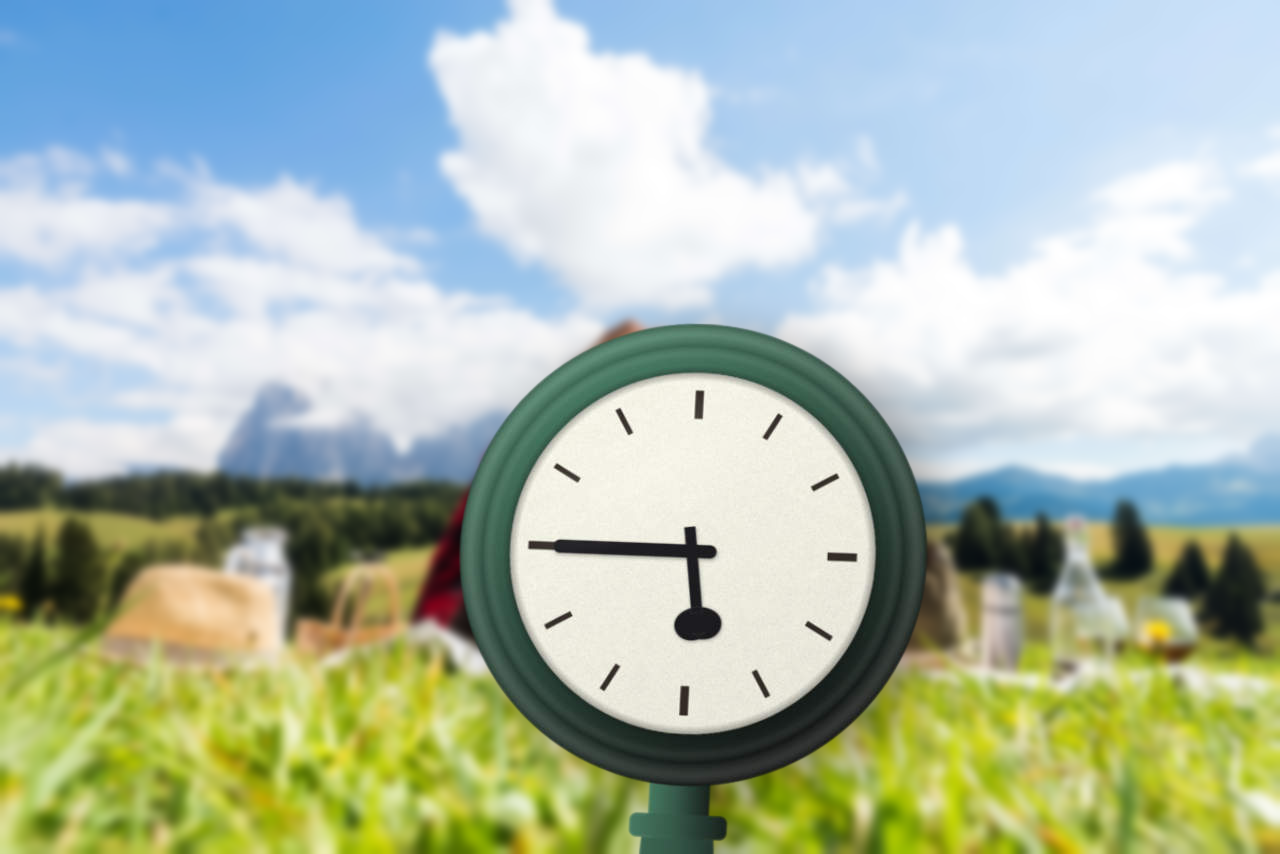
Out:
5.45
